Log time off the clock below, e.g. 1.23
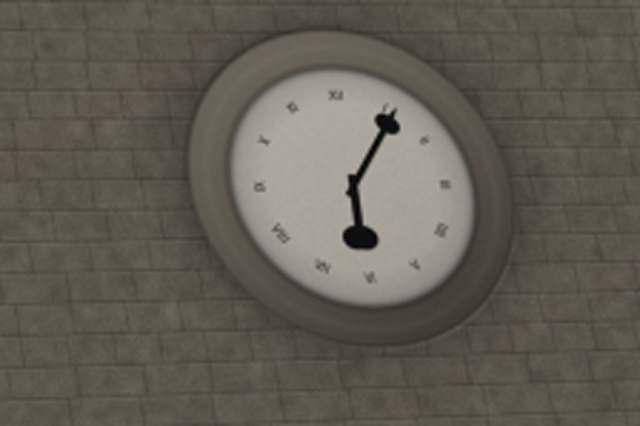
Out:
6.06
